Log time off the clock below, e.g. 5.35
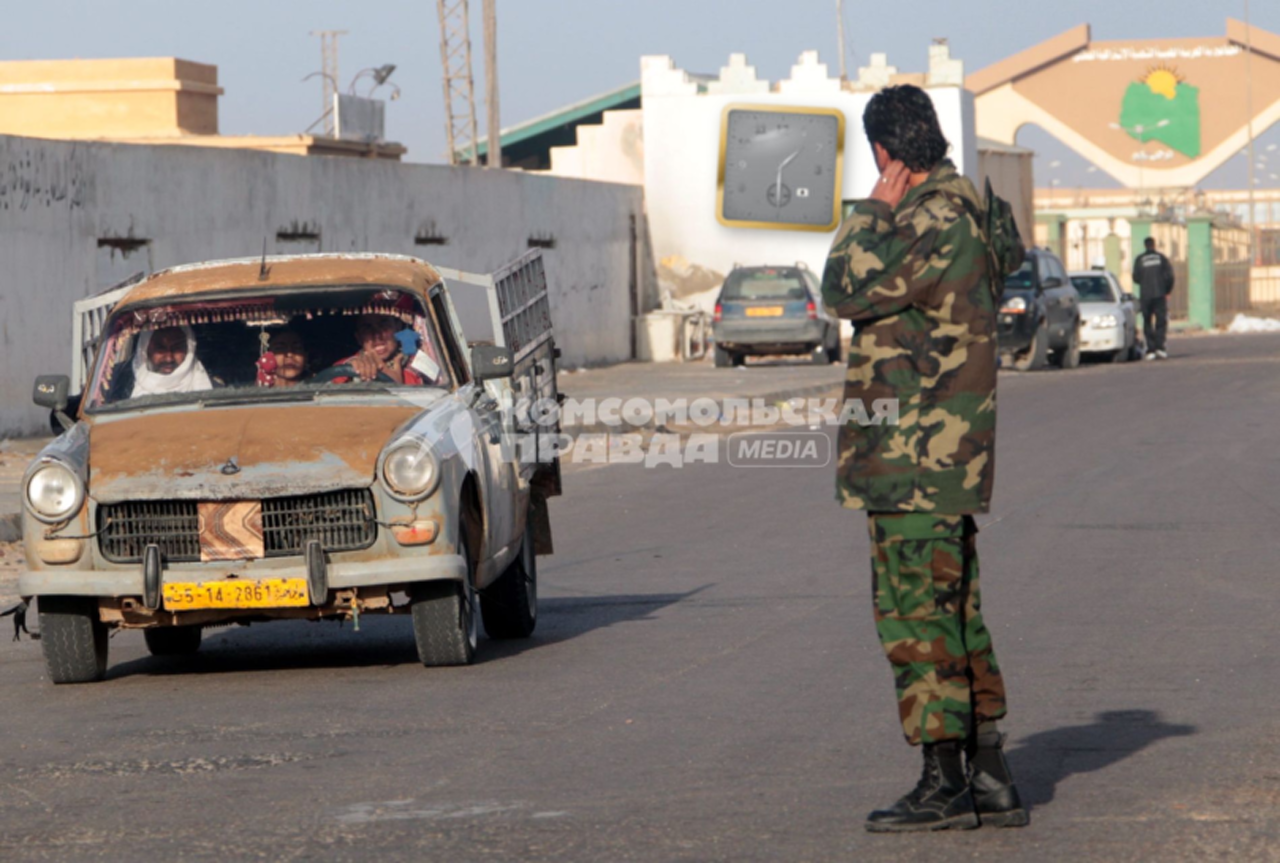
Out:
1.30
